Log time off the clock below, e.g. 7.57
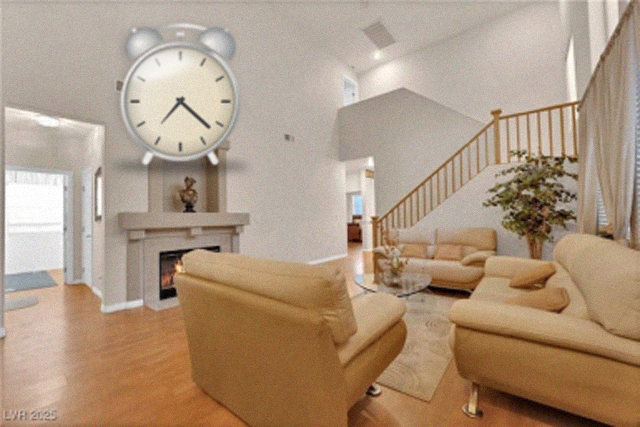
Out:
7.22
